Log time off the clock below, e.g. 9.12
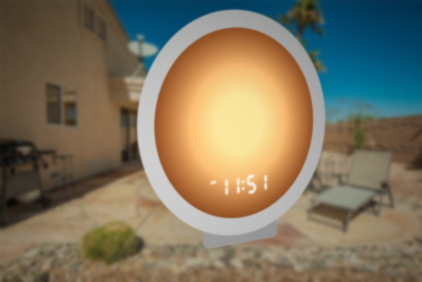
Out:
11.51
